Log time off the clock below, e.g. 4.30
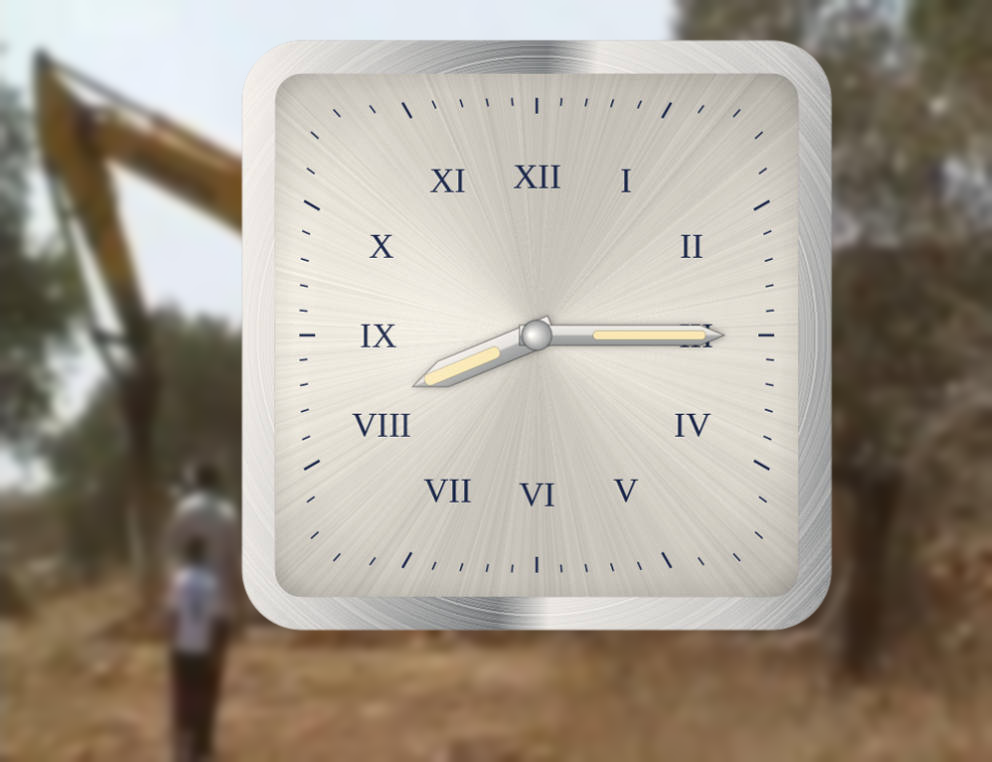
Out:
8.15
